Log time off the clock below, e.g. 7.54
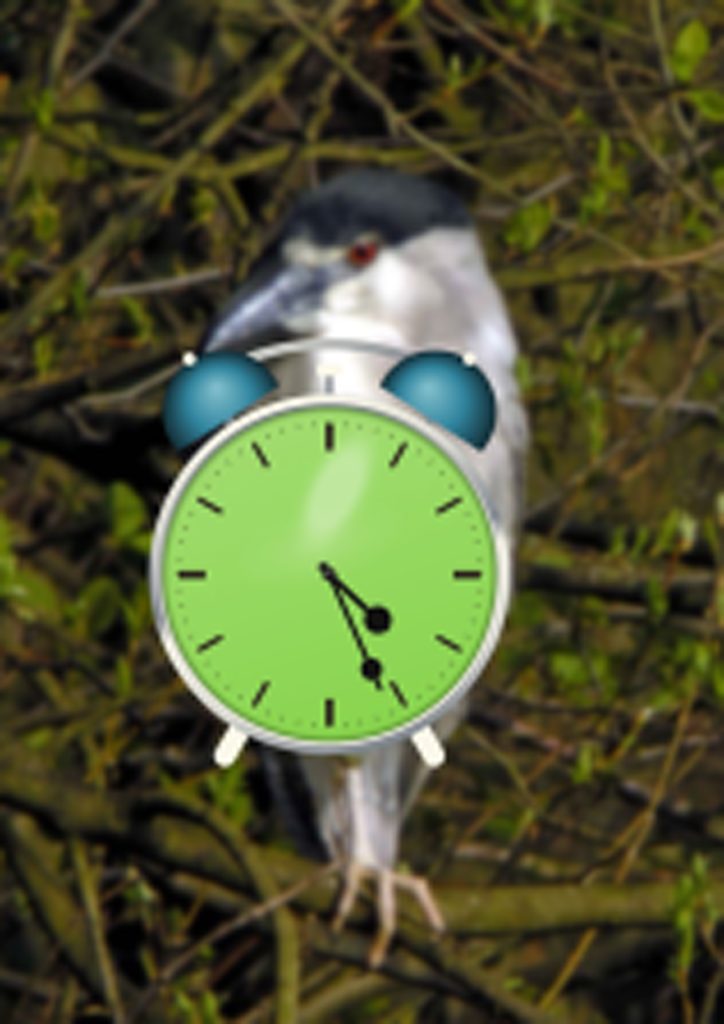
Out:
4.26
